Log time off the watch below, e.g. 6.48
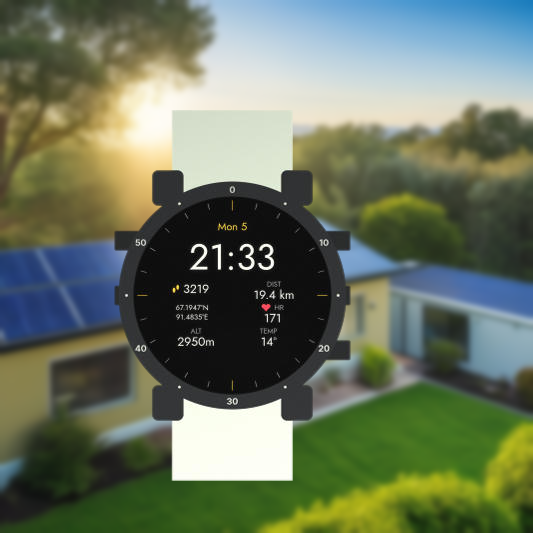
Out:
21.33
